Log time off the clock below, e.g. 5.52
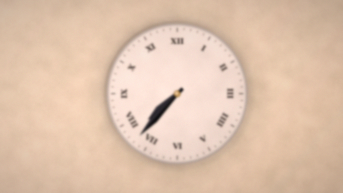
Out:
7.37
